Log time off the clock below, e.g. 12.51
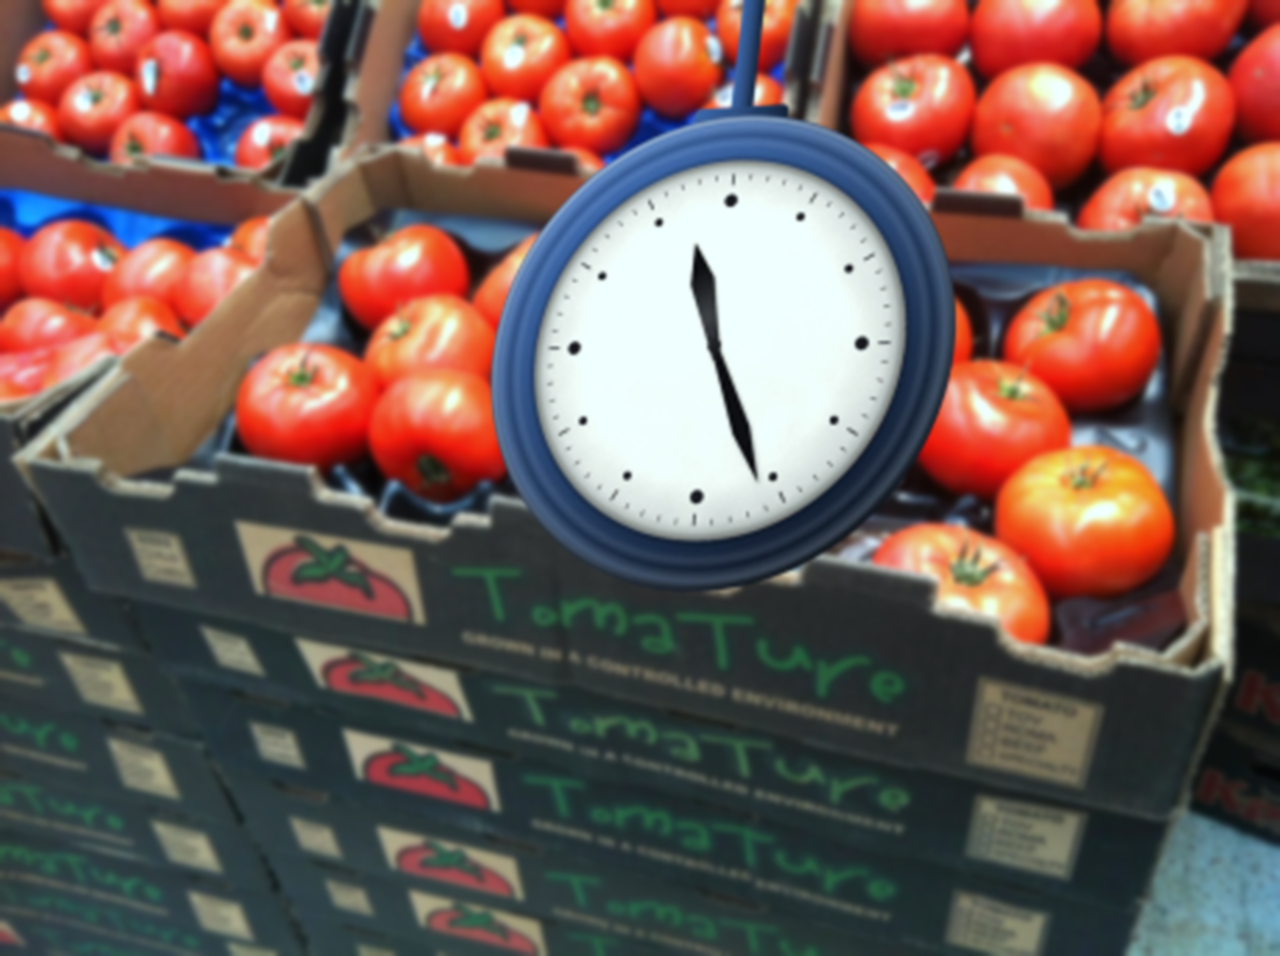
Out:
11.26
